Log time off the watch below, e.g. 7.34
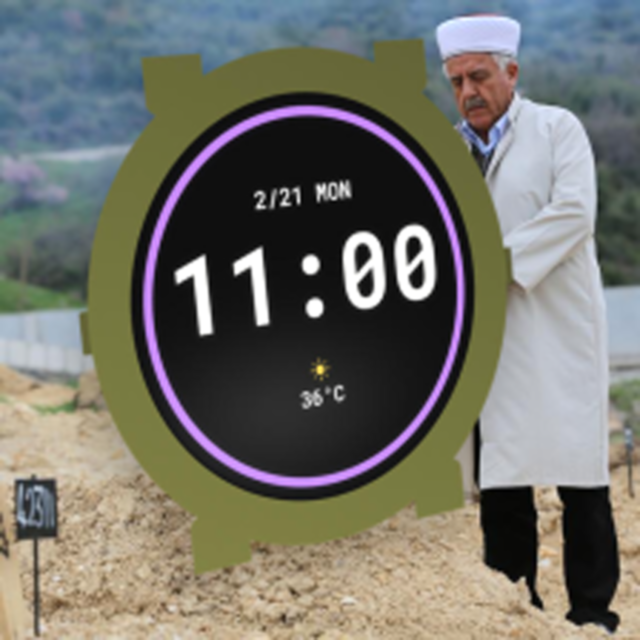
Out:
11.00
